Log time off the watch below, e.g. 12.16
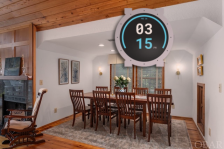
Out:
3.15
